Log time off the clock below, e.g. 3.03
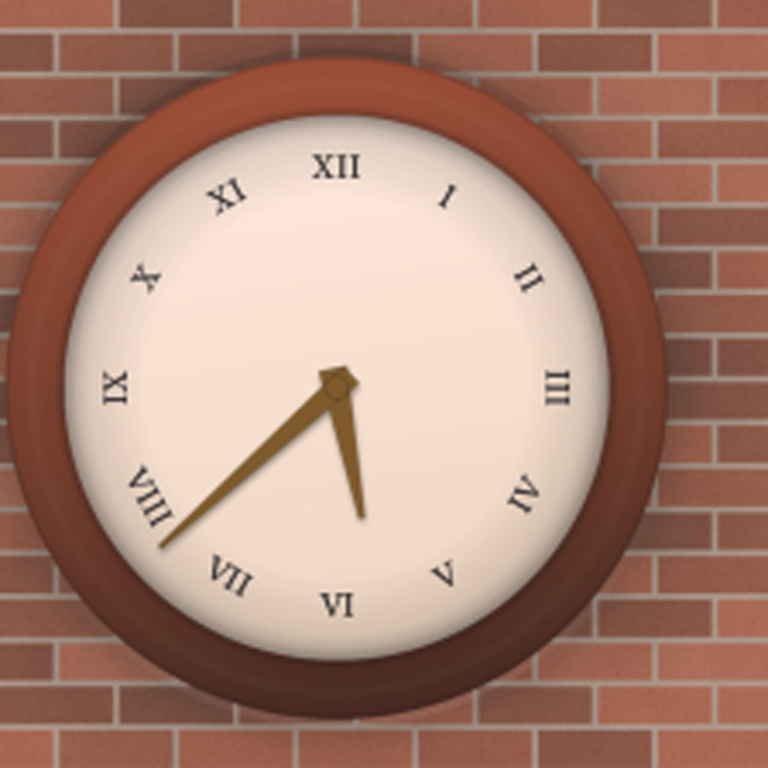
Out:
5.38
